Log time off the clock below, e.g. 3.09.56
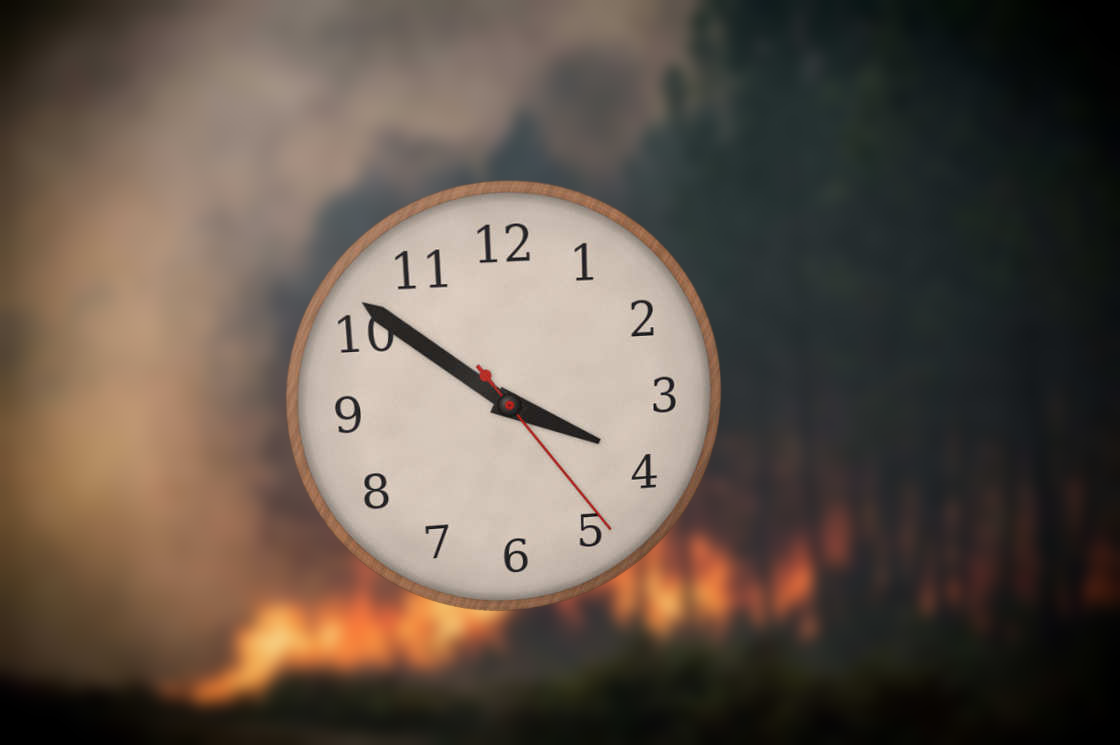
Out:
3.51.24
